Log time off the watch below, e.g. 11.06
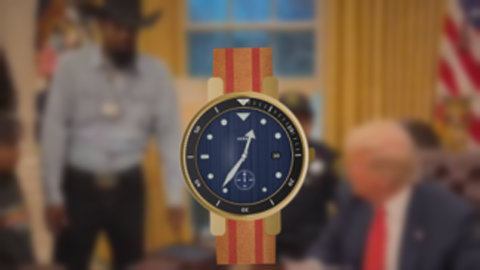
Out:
12.36
